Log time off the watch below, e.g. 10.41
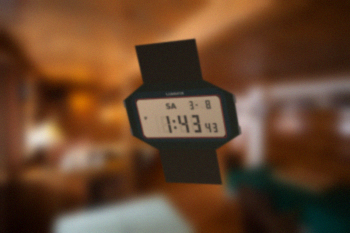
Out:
1.43
